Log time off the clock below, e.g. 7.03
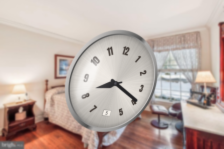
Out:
8.19
